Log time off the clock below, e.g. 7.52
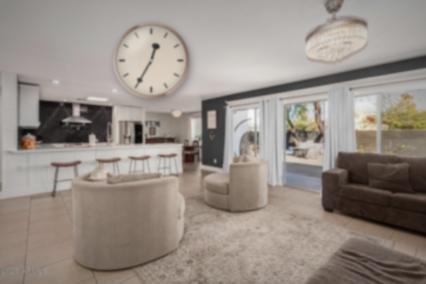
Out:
12.35
